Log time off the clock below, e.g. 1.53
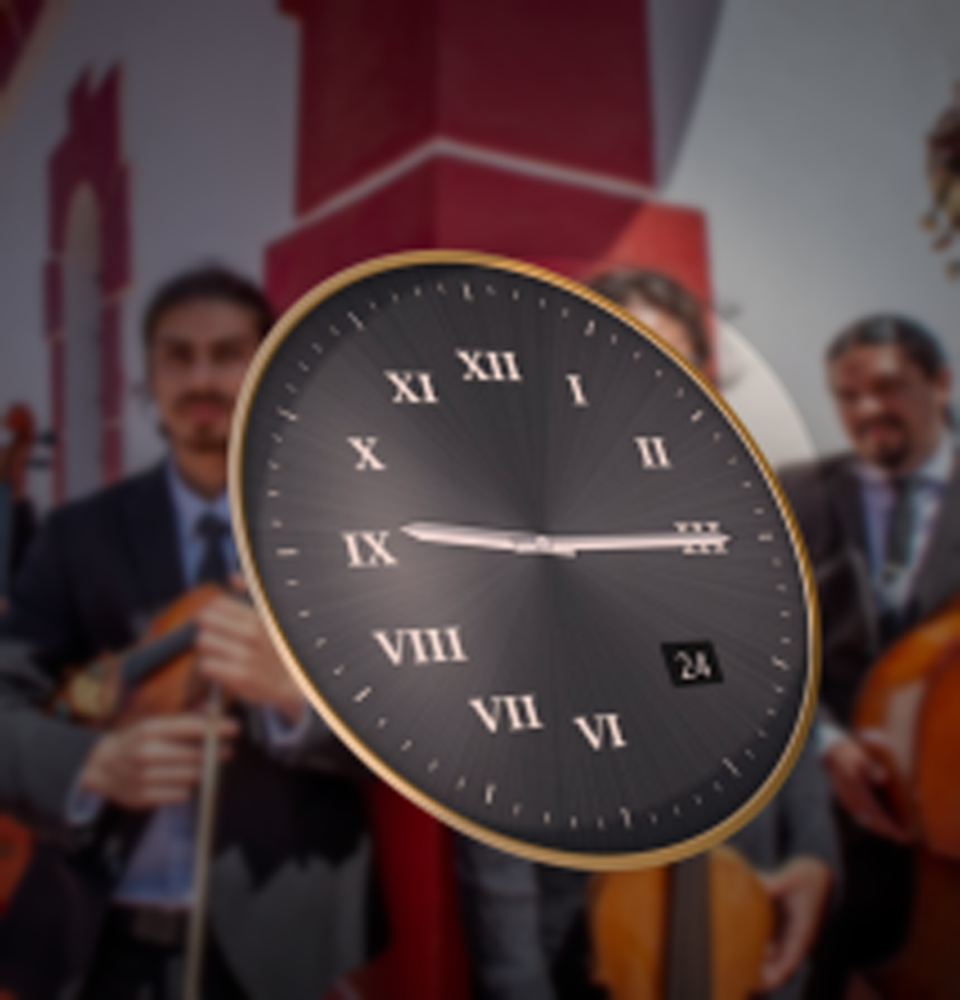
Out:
9.15
